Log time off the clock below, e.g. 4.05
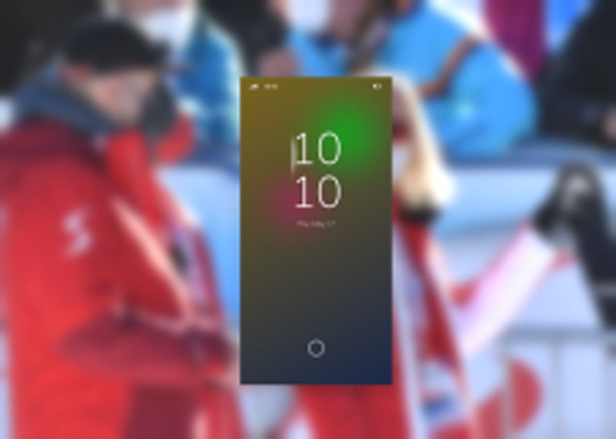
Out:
10.10
